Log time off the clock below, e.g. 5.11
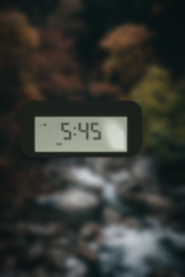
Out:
5.45
